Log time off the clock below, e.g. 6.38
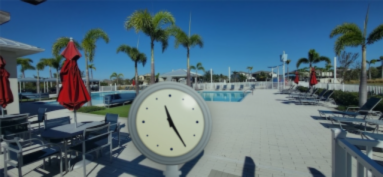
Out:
11.25
